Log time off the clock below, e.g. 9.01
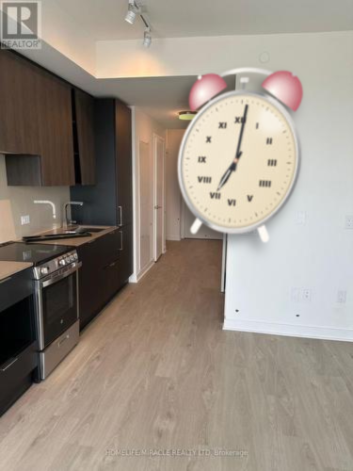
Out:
7.01
